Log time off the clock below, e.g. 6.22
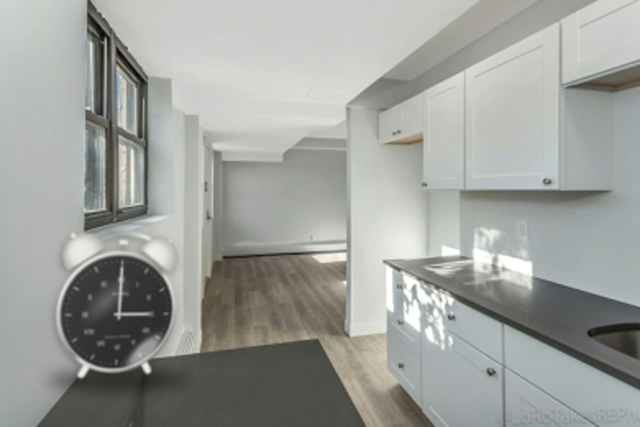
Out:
3.00
